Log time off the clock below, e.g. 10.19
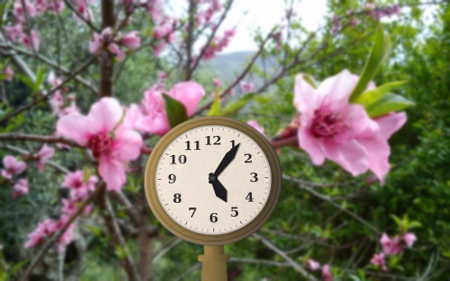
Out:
5.06
